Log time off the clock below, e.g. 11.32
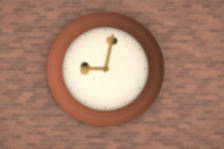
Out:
9.02
